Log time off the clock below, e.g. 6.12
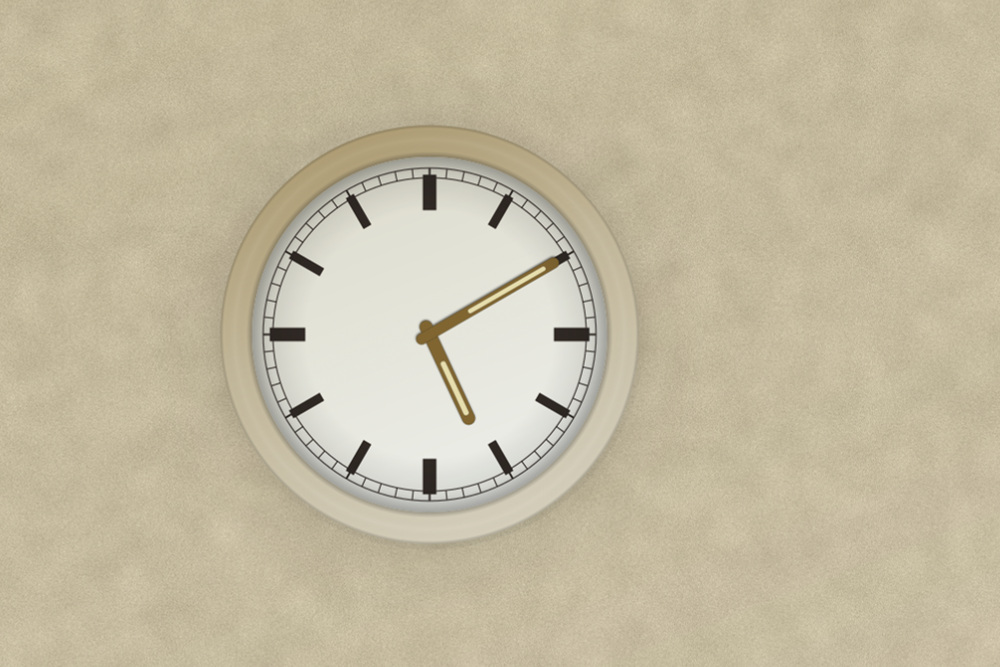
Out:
5.10
